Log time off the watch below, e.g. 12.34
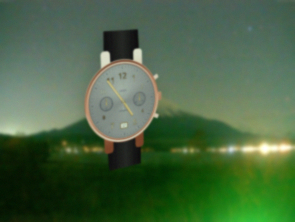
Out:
4.54
